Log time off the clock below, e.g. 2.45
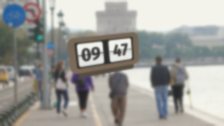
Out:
9.47
